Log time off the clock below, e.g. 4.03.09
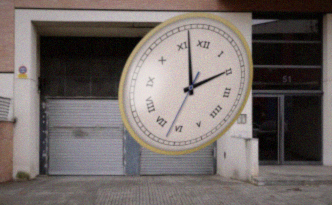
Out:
1.56.32
